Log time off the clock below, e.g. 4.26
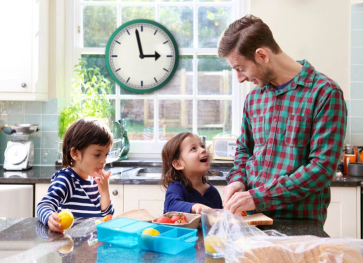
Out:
2.58
